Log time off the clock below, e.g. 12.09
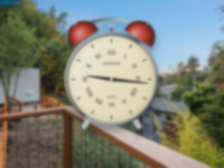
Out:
9.16
